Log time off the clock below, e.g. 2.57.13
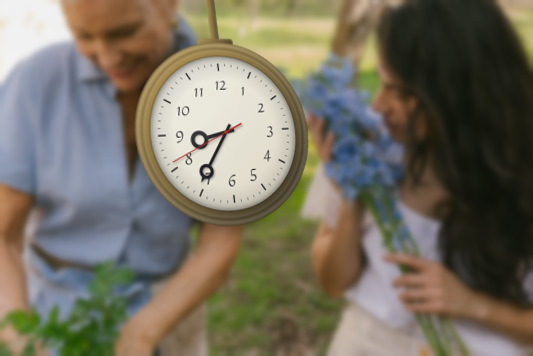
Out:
8.35.41
